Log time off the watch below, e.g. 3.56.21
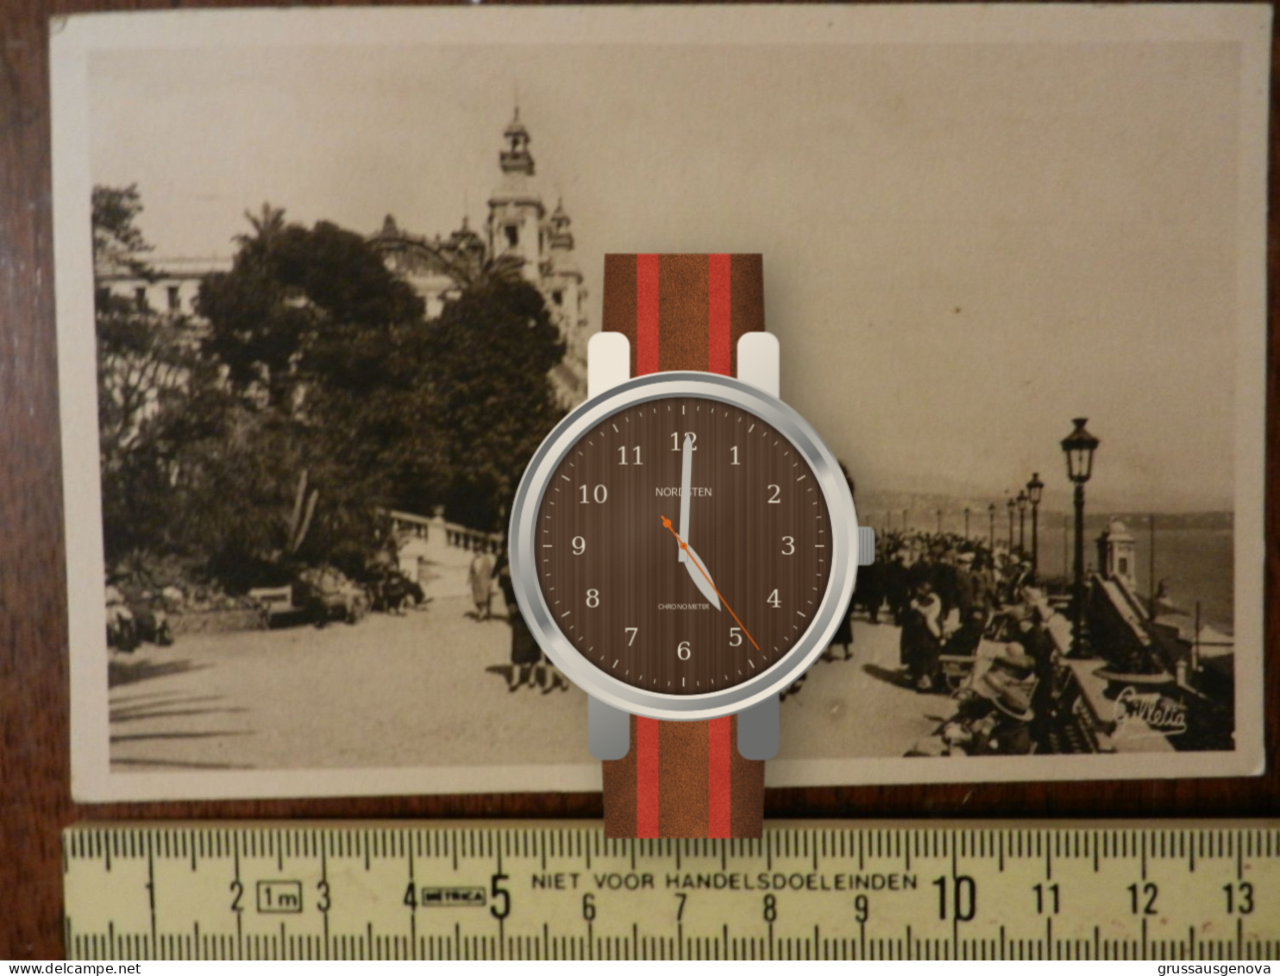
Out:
5.00.24
